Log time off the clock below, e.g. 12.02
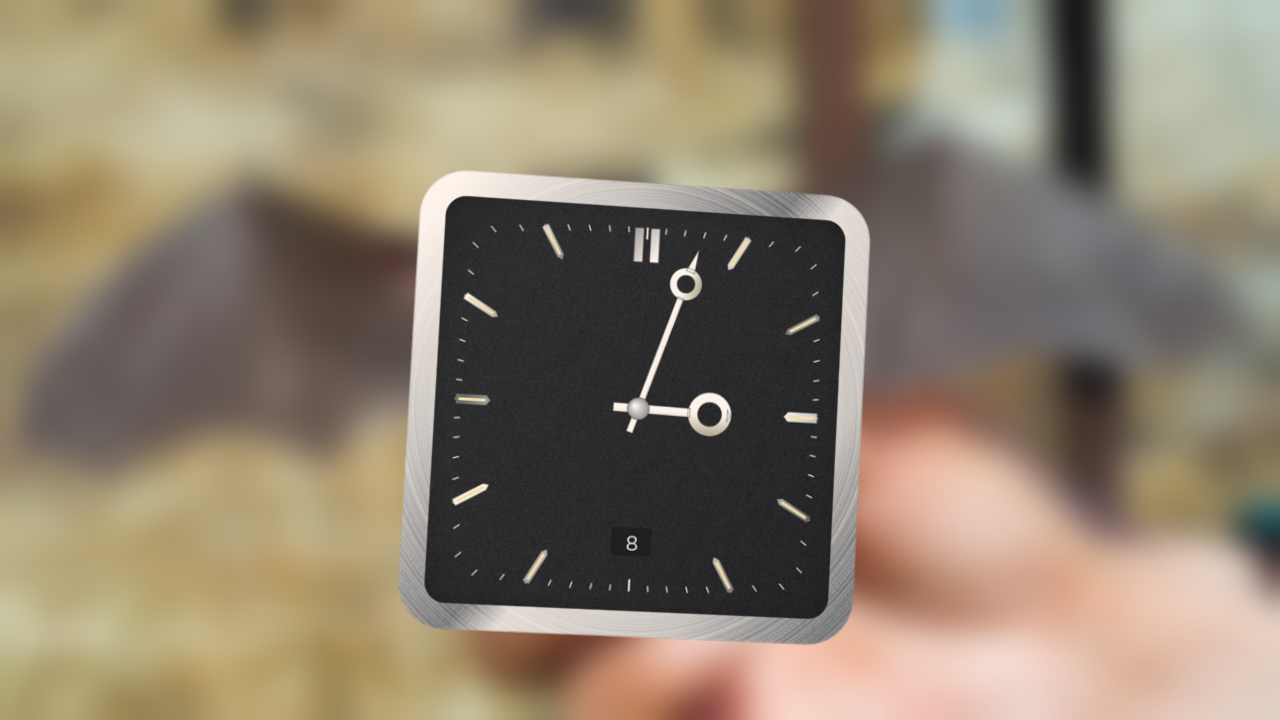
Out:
3.03
